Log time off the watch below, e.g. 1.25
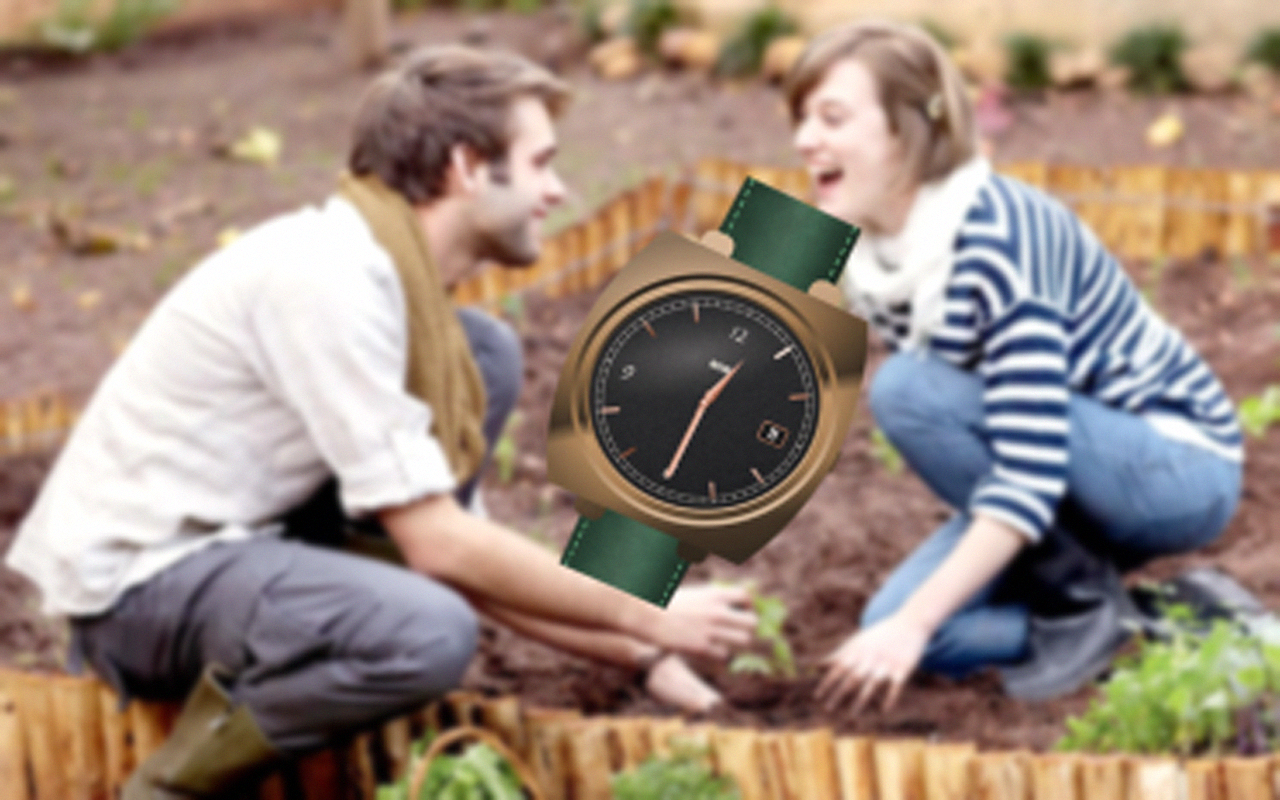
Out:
12.30
